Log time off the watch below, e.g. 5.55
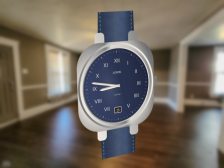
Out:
8.47
